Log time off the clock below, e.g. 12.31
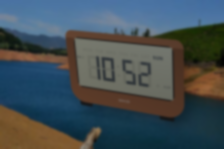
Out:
10.52
